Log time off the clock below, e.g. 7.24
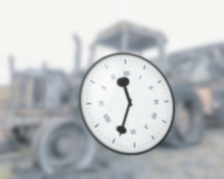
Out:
11.34
